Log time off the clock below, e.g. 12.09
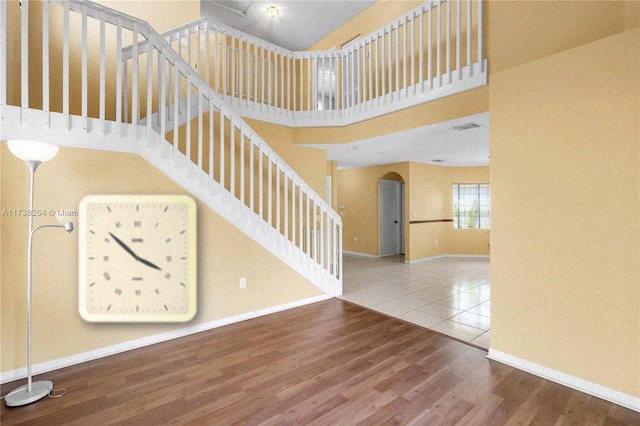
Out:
3.52
